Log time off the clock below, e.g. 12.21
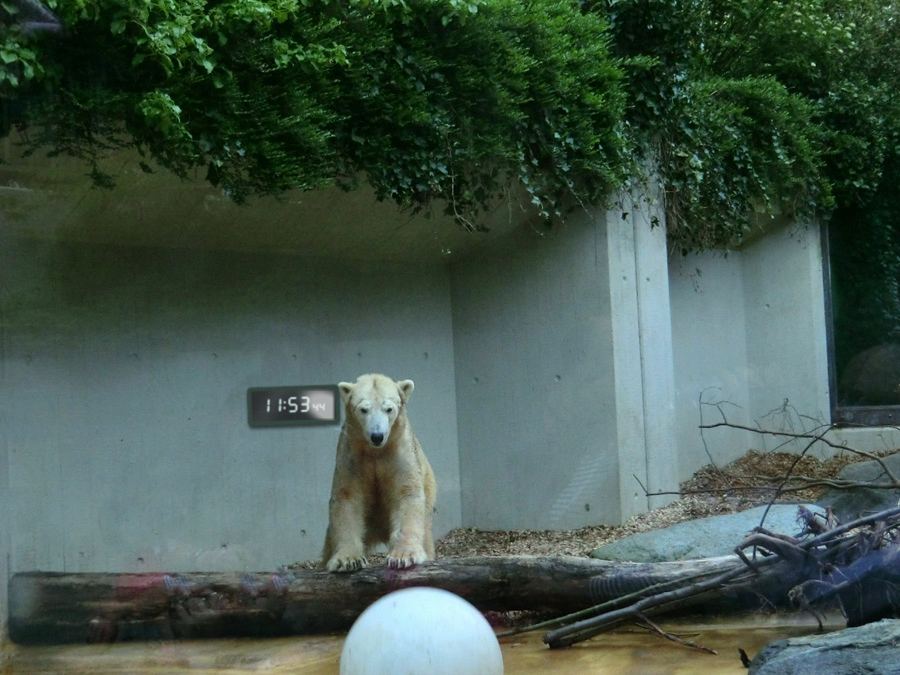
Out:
11.53
